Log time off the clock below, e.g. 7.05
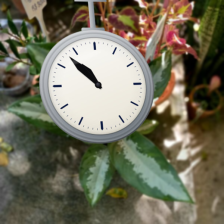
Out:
10.53
